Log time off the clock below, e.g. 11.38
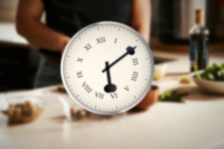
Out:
6.11
